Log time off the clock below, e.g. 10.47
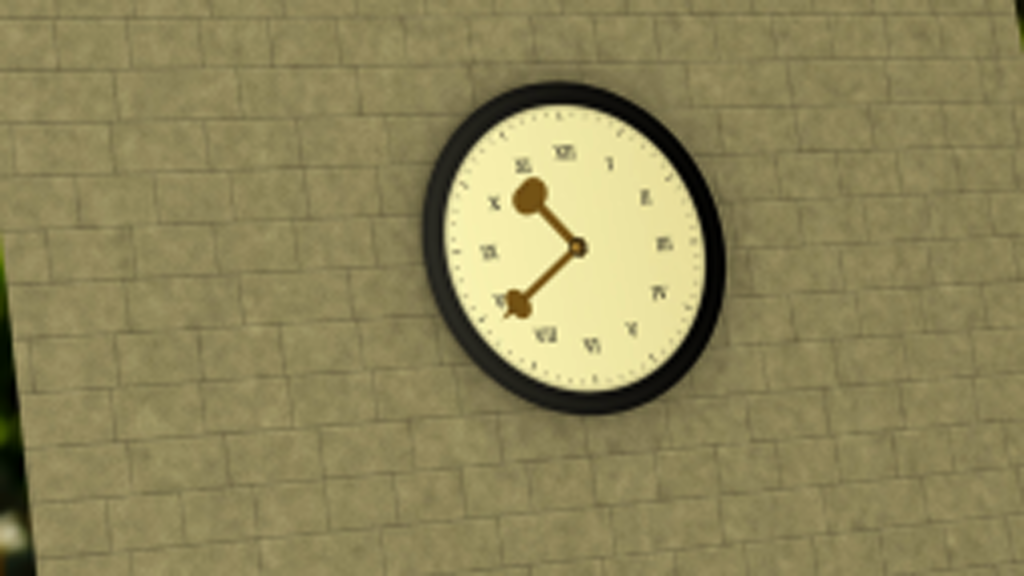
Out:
10.39
